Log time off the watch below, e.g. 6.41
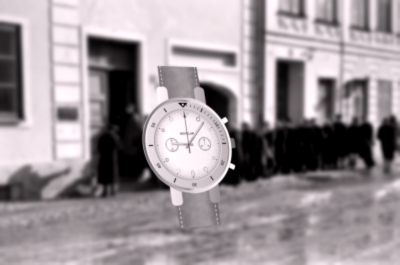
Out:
9.07
